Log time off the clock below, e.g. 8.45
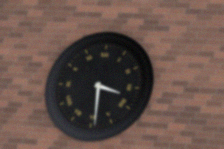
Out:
3.29
